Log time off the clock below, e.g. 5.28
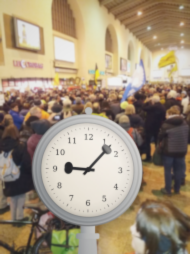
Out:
9.07
